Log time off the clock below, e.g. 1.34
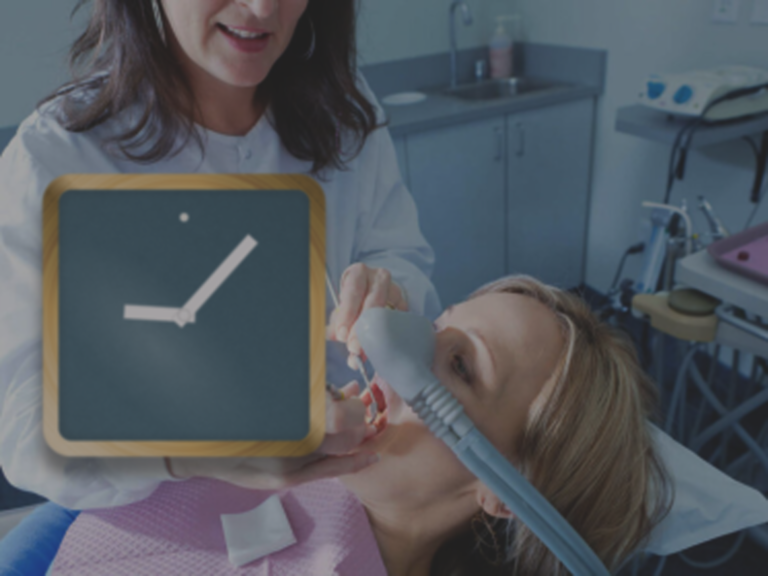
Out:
9.07
